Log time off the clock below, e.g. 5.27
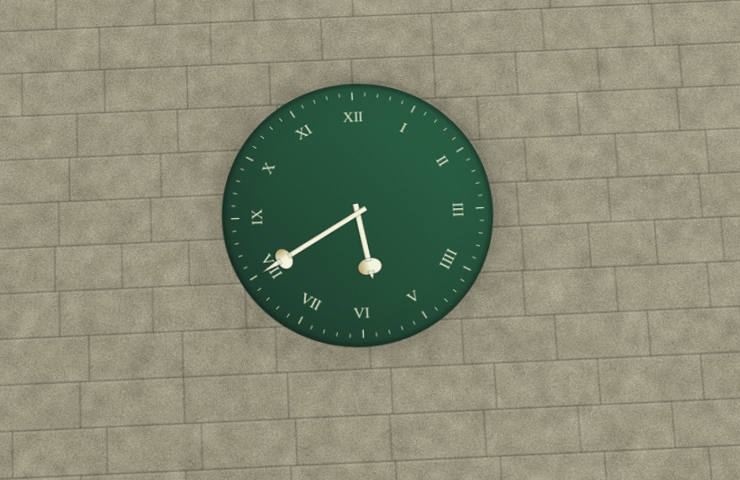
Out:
5.40
